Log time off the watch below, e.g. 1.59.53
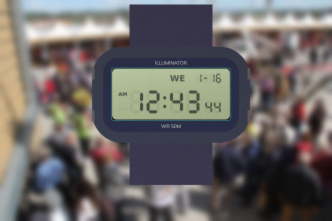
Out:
12.43.44
